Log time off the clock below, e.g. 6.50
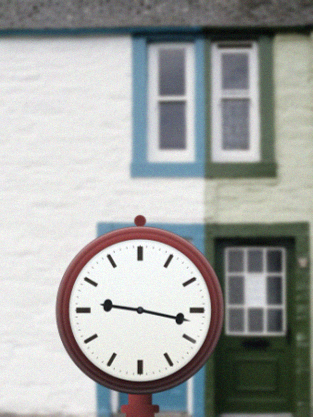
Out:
9.17
